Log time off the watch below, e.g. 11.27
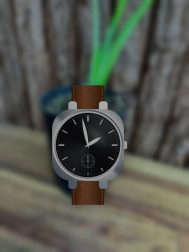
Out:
1.58
